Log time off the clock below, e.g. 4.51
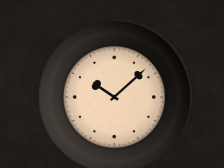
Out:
10.08
